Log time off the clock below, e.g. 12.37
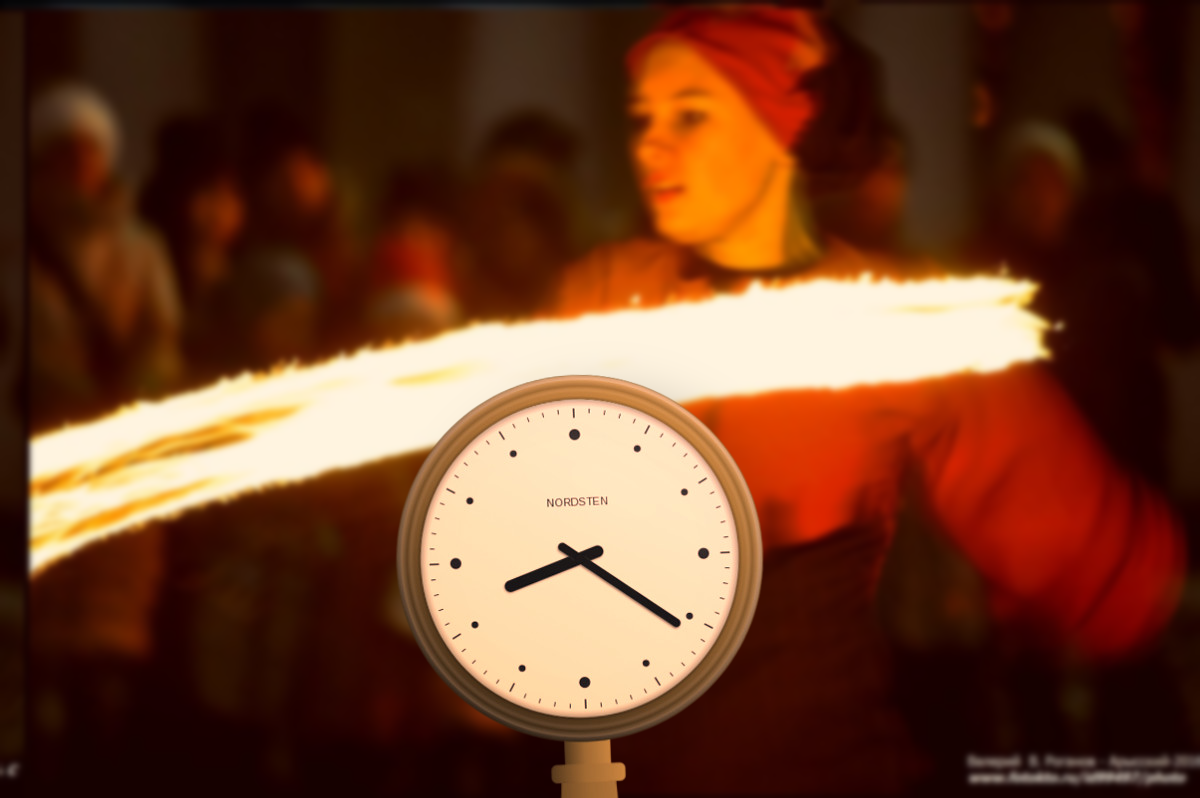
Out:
8.21
